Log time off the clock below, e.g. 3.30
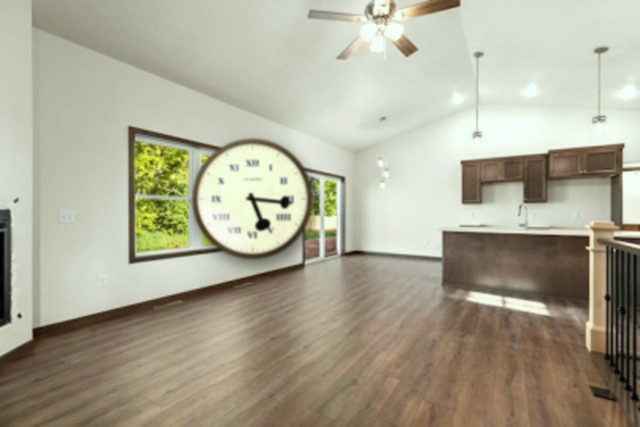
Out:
5.16
